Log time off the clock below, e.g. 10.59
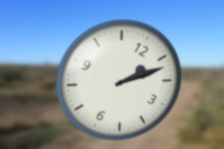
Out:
1.07
